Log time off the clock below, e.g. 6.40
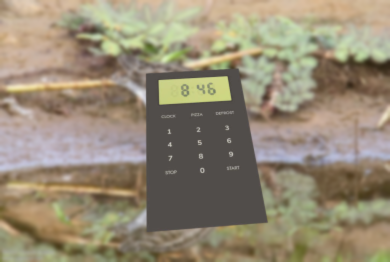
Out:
8.46
